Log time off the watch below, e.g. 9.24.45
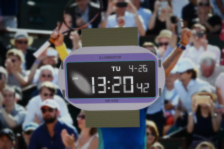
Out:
13.20.42
